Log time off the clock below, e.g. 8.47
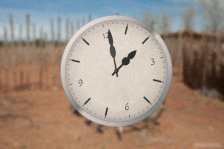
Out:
2.01
